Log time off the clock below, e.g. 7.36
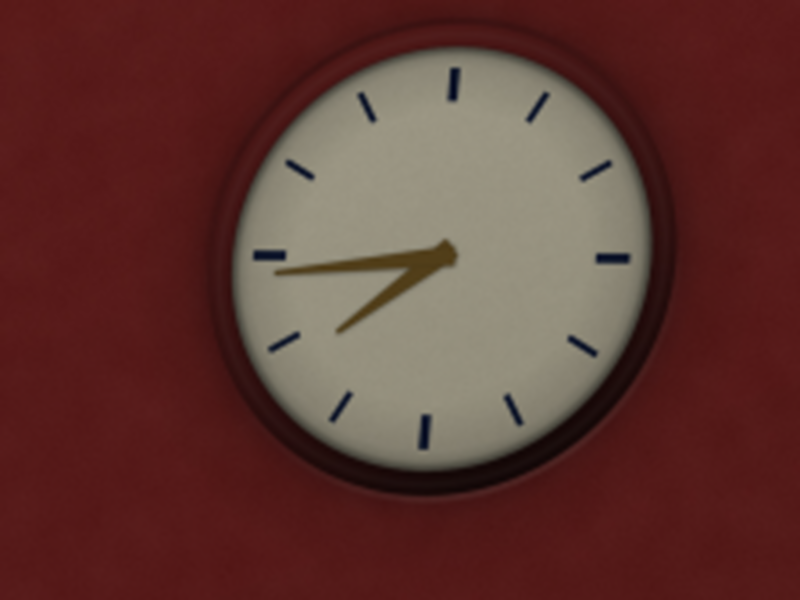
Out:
7.44
